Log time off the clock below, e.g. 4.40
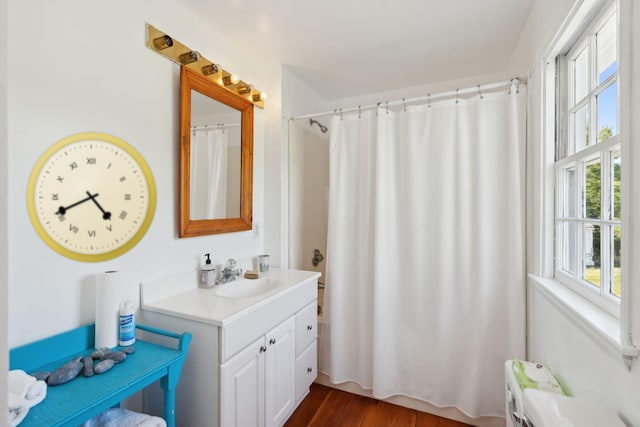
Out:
4.41
